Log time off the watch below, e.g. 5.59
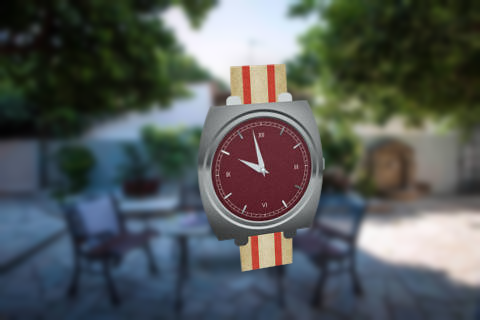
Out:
9.58
